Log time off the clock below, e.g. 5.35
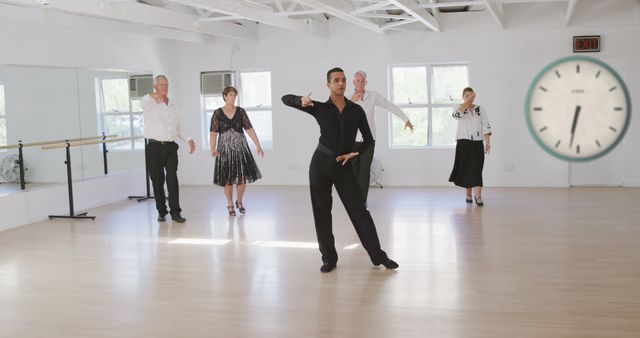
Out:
6.32
